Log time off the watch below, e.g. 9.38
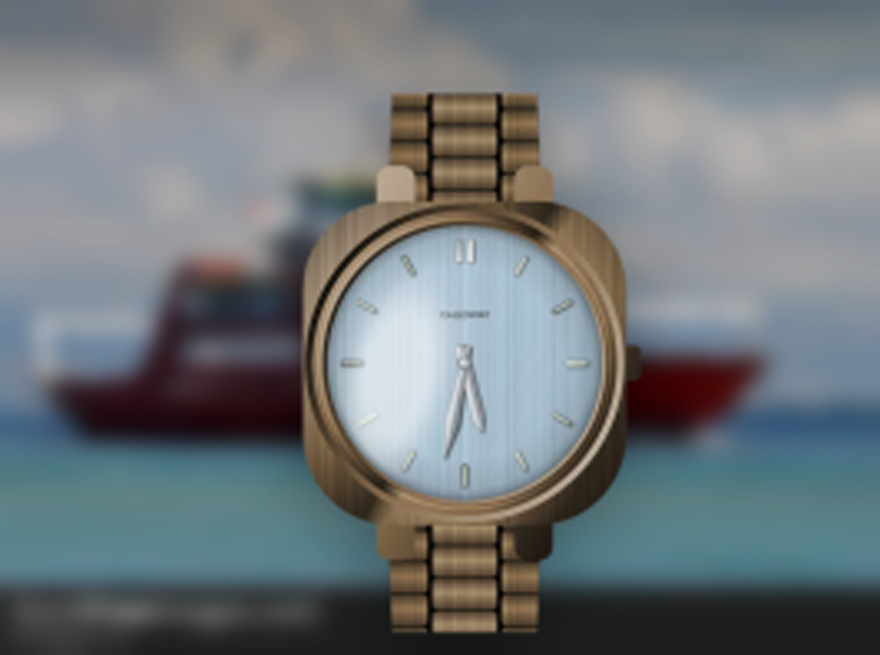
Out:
5.32
